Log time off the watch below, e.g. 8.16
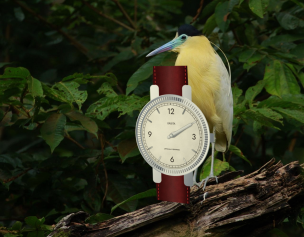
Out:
2.10
